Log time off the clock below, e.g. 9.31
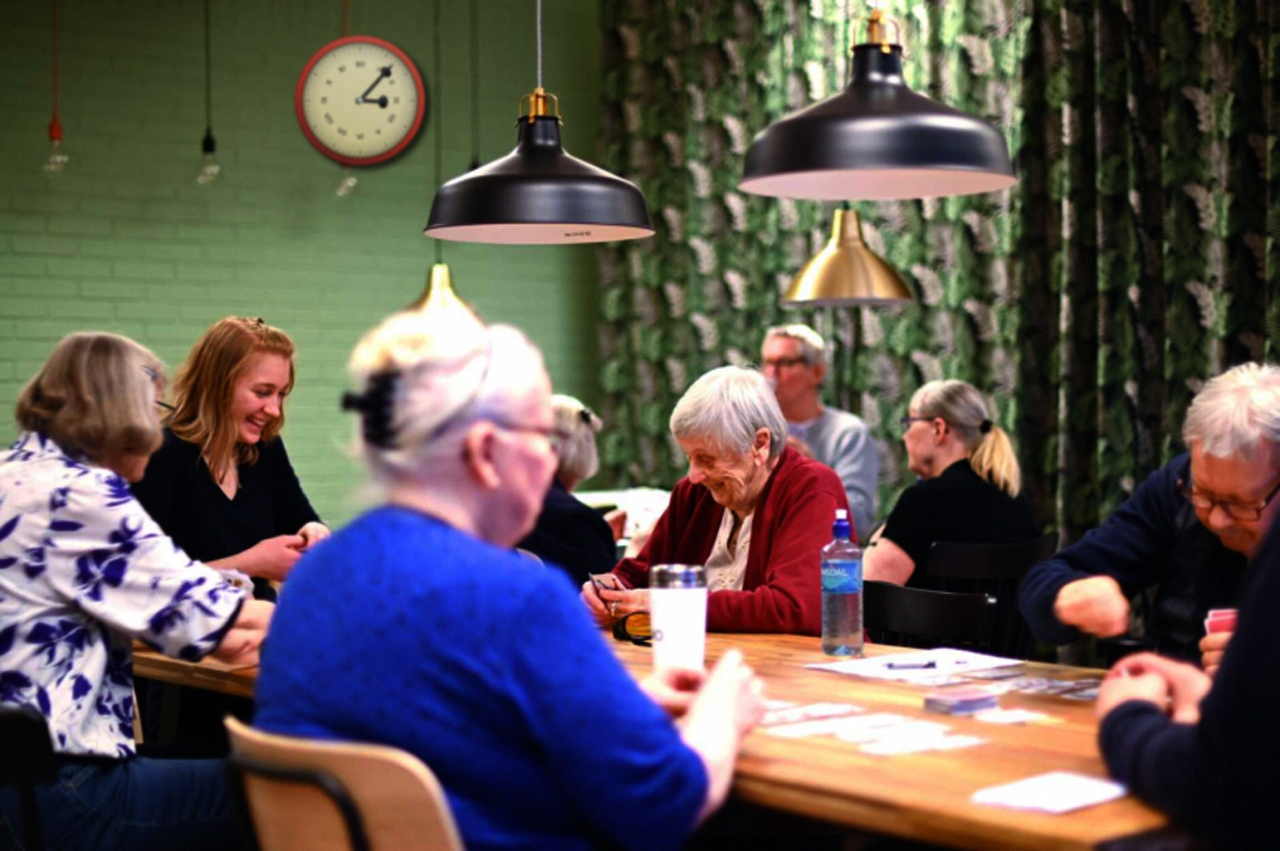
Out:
3.07
